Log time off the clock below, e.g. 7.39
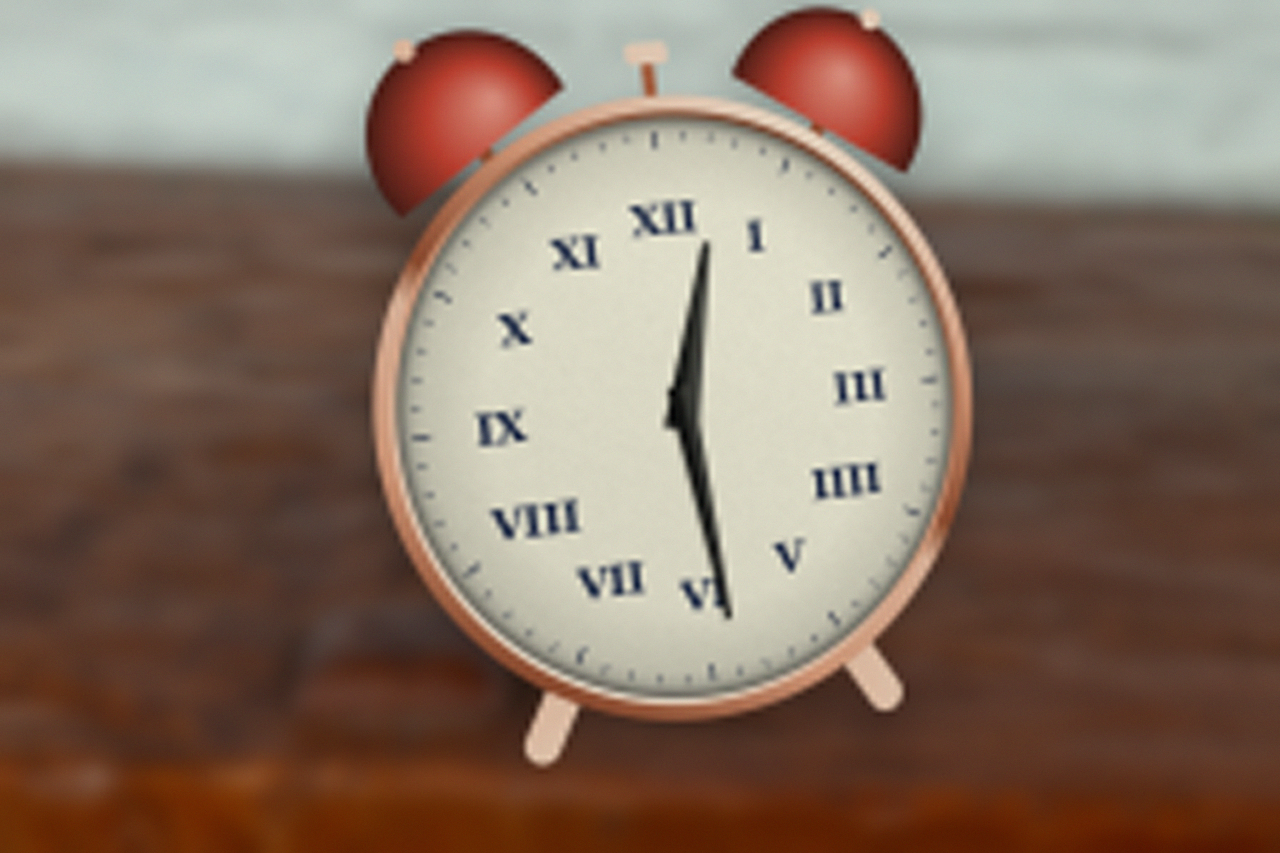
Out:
12.29
